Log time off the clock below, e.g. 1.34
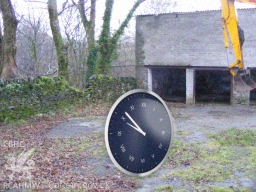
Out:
9.52
